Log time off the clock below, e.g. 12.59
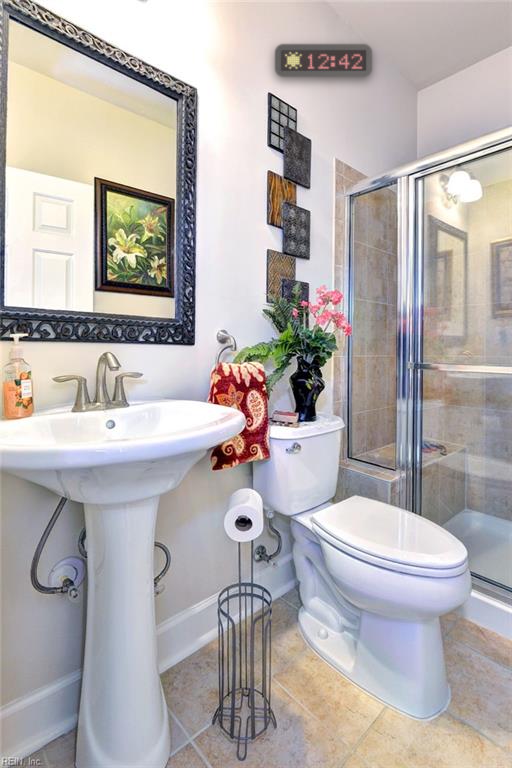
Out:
12.42
